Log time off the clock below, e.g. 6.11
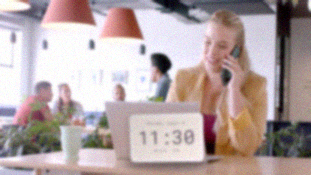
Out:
11.30
